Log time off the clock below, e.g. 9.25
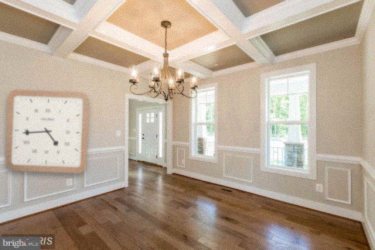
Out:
4.44
